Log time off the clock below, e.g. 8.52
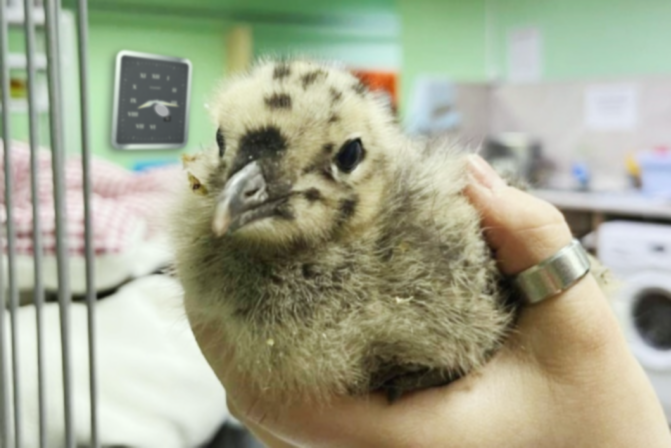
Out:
8.16
